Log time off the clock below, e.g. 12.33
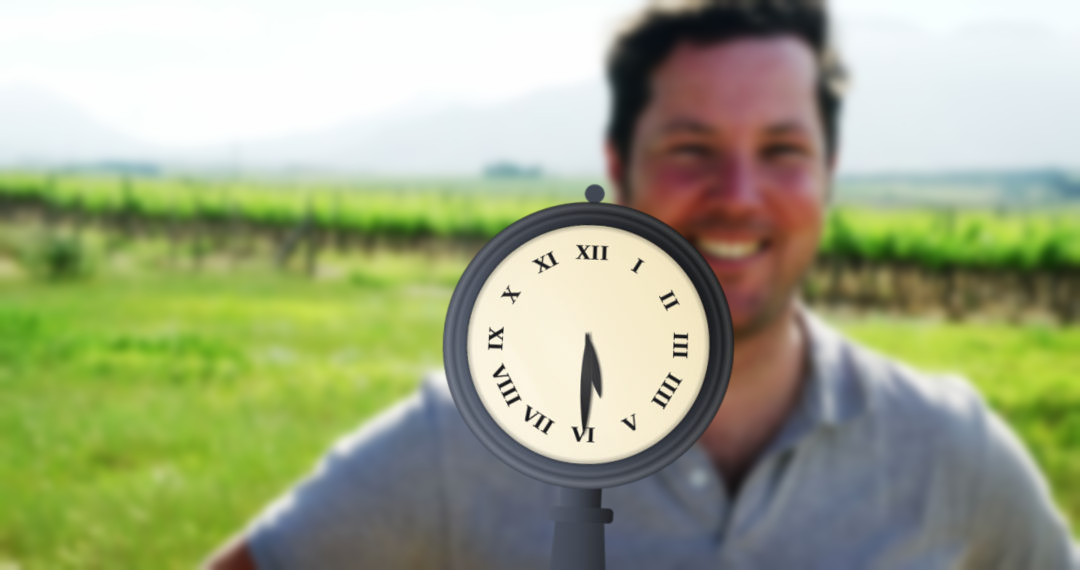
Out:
5.30
